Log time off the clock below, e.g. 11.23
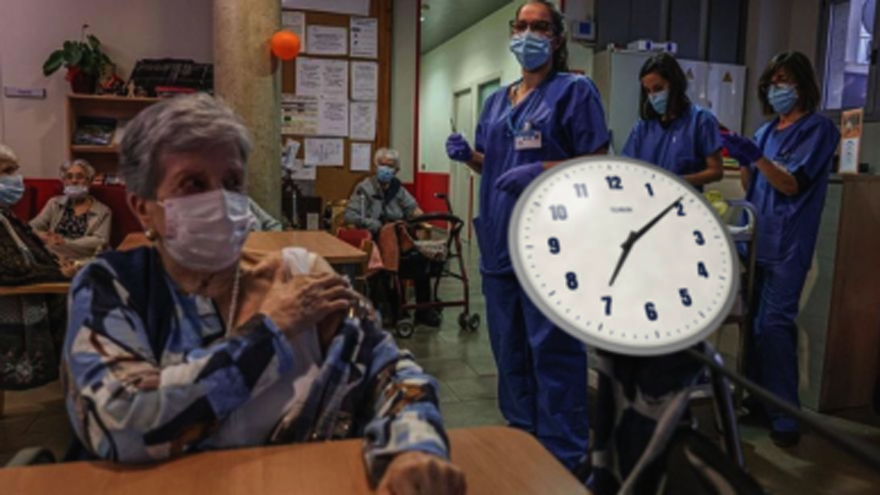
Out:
7.09
